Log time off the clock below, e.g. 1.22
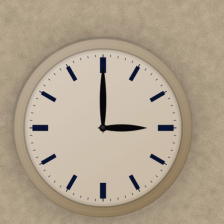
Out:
3.00
